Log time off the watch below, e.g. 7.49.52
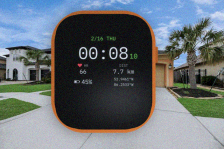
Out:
0.08.10
